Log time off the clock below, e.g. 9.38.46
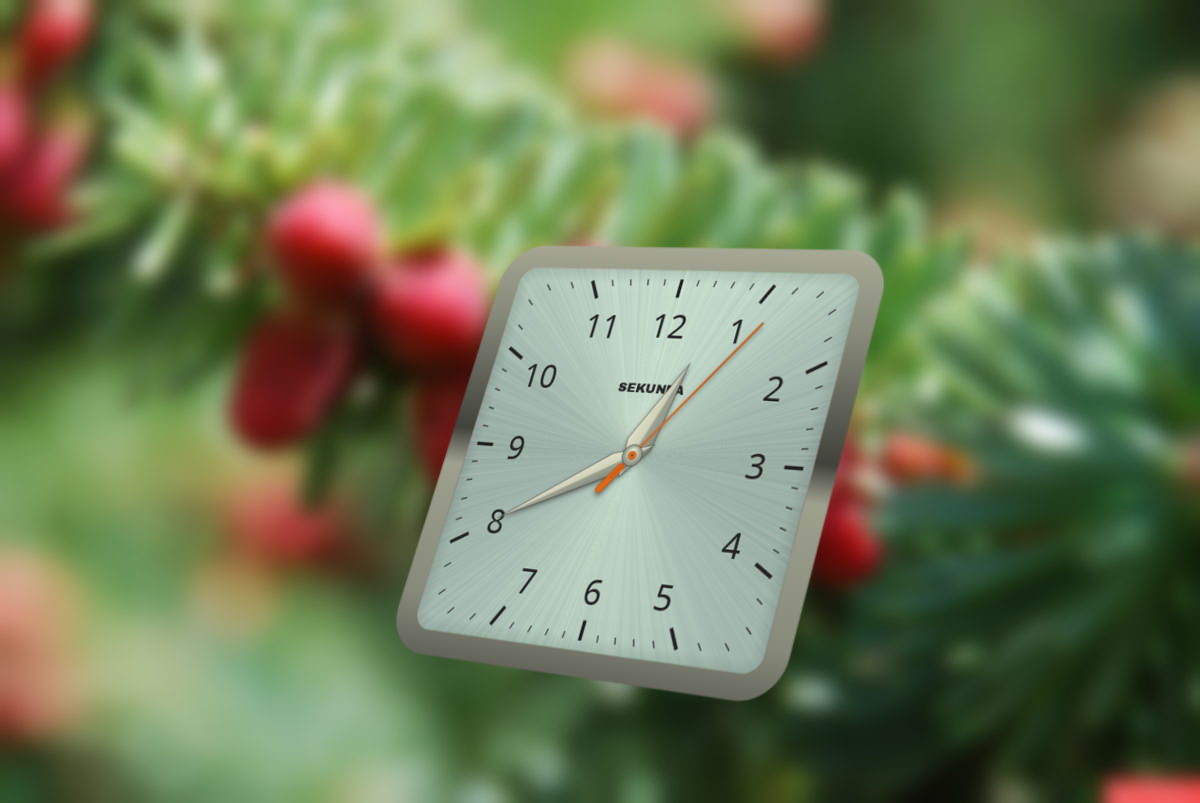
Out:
12.40.06
